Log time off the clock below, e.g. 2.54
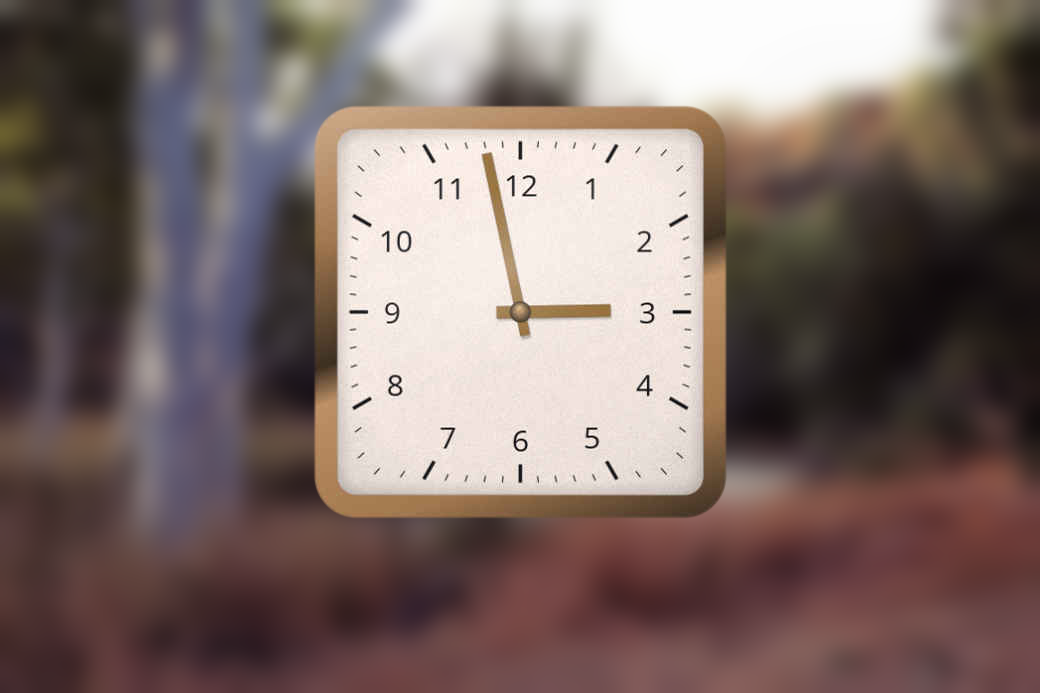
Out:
2.58
